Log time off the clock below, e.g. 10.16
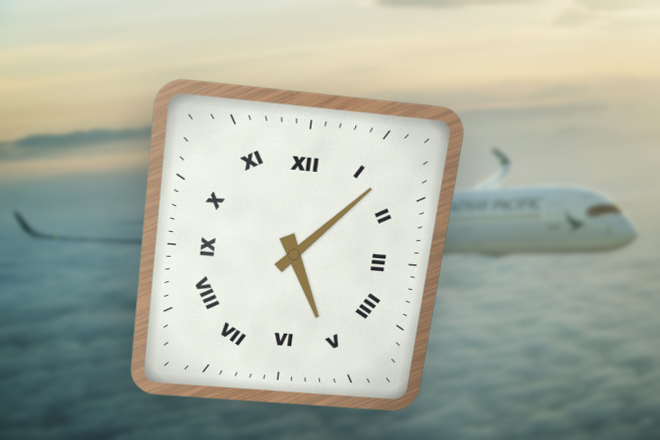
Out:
5.07
